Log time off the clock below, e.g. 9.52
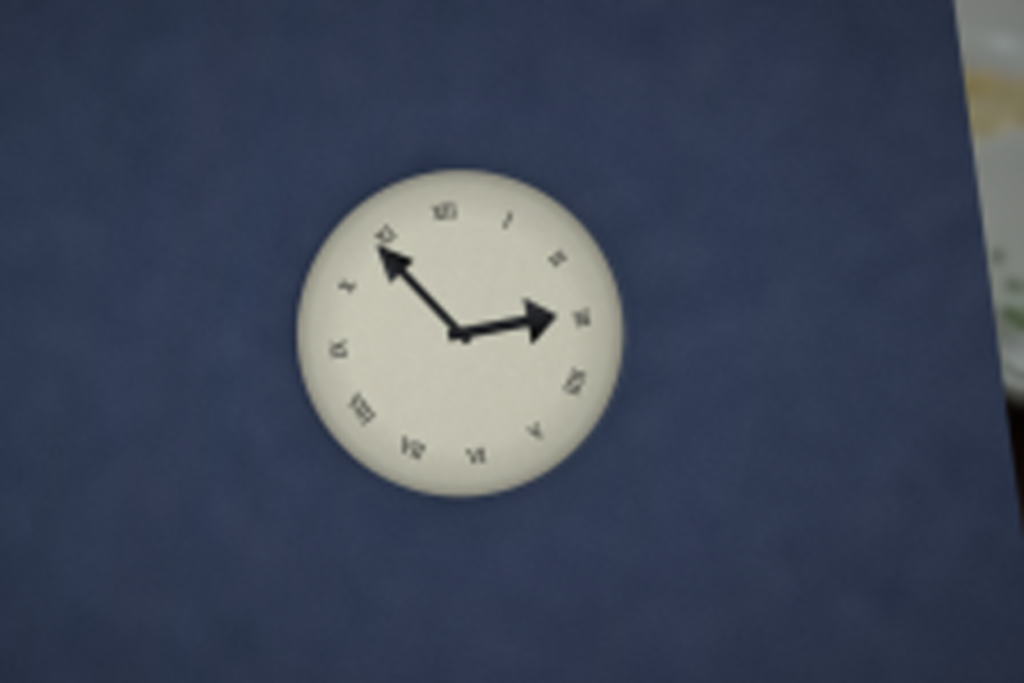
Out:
2.54
